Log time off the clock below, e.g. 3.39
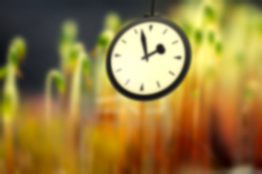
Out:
1.57
